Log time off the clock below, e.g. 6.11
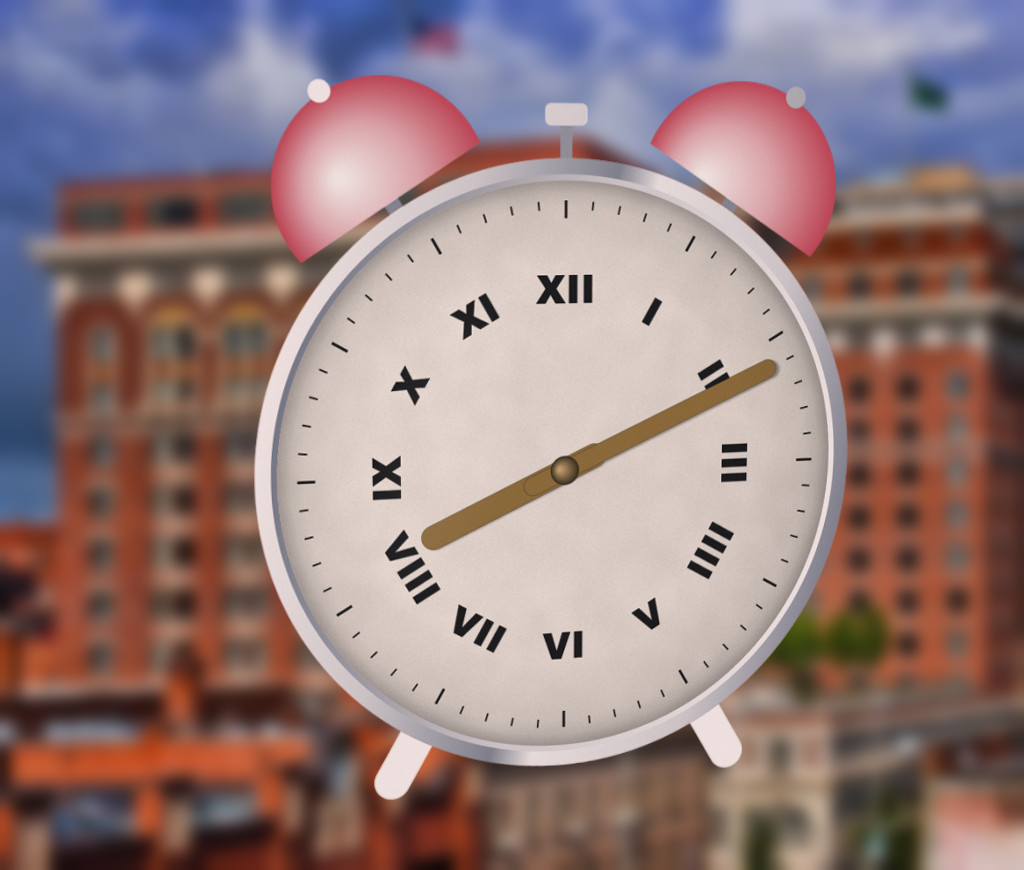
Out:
8.11
